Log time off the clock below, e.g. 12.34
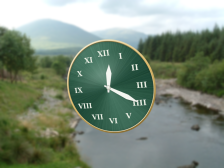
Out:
12.20
